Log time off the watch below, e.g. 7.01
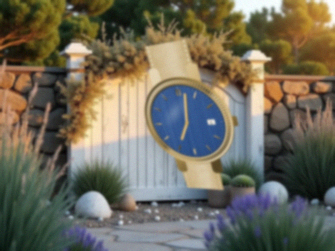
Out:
7.02
